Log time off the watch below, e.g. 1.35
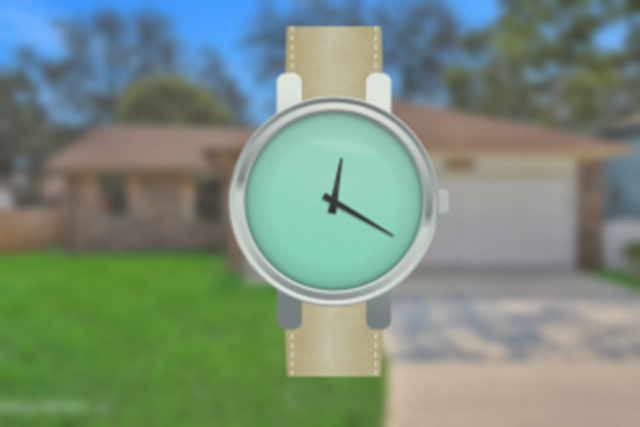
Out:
12.20
